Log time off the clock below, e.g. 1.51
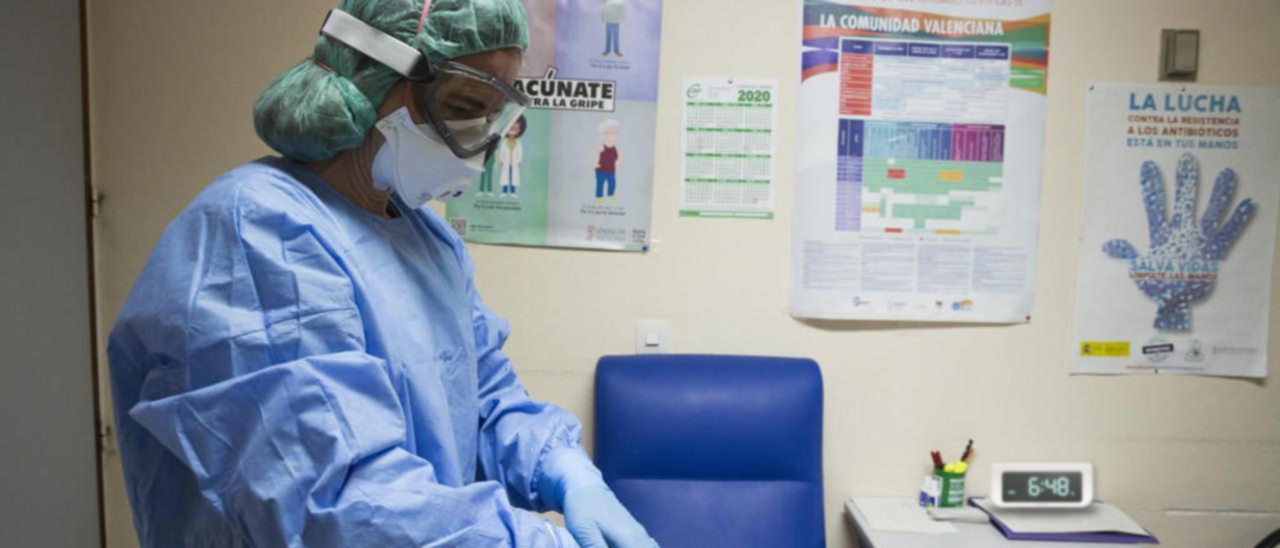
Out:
6.48
